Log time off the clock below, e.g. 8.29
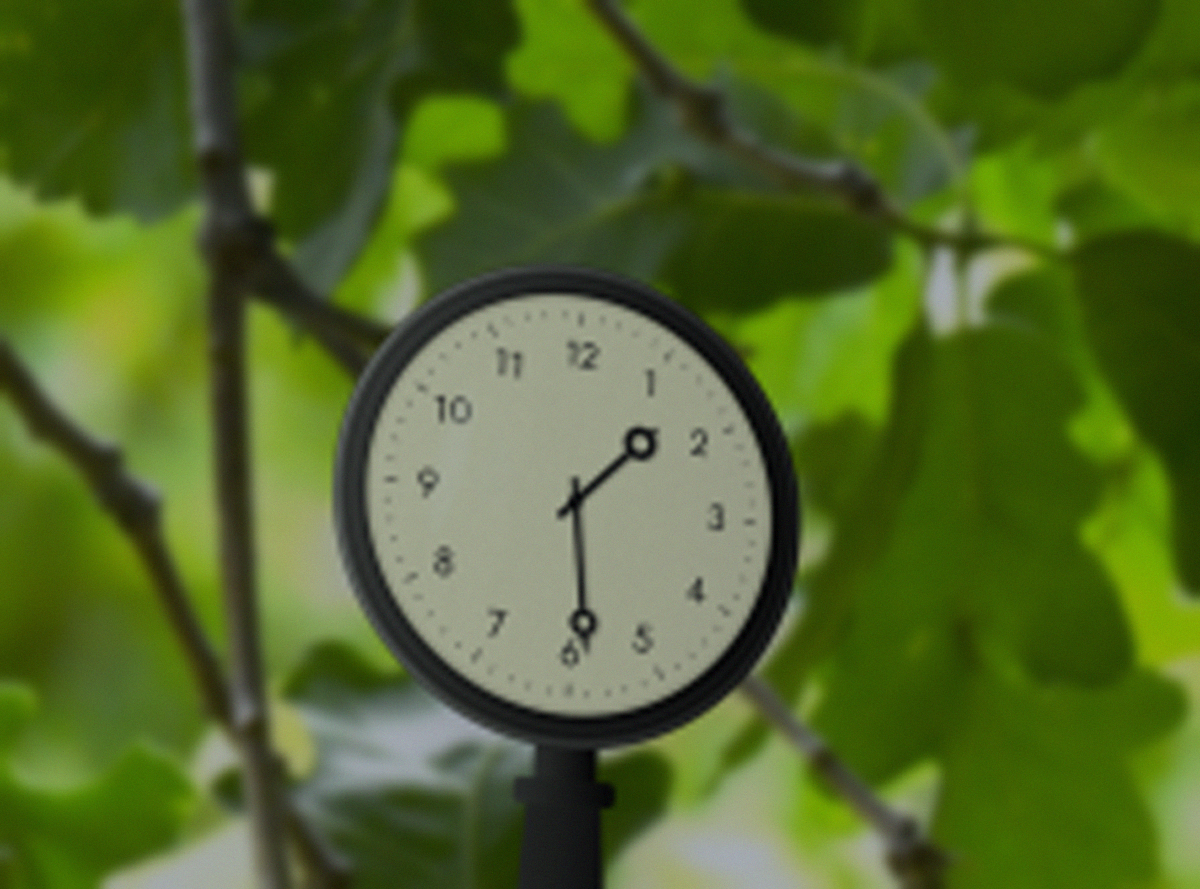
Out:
1.29
